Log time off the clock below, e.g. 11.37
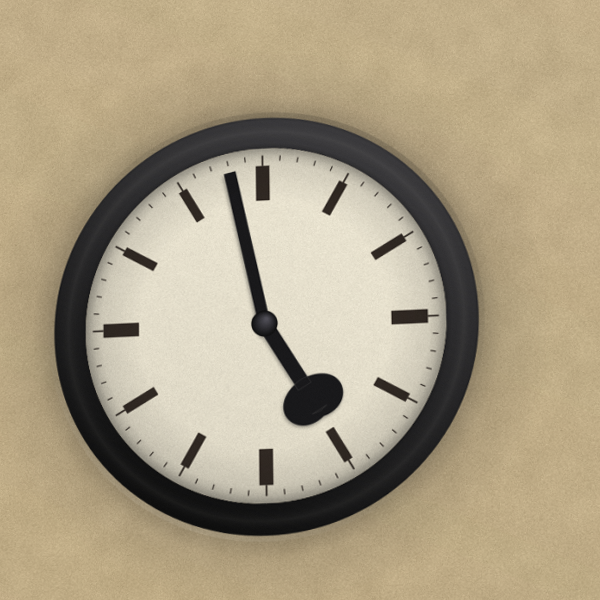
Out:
4.58
